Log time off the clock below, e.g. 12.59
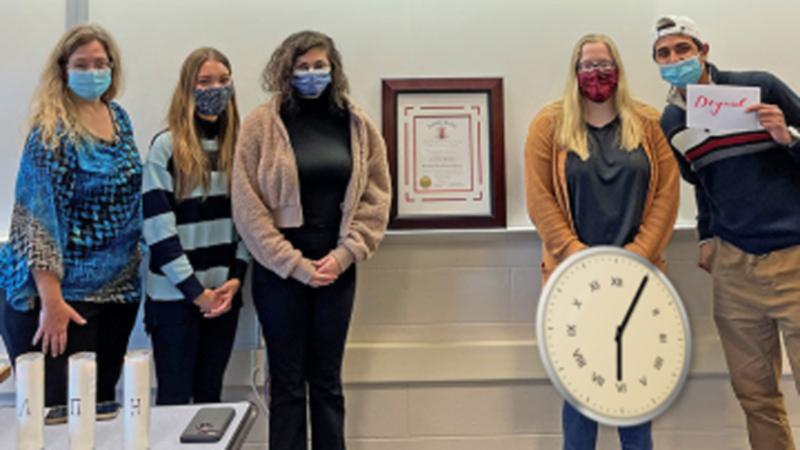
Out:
6.05
